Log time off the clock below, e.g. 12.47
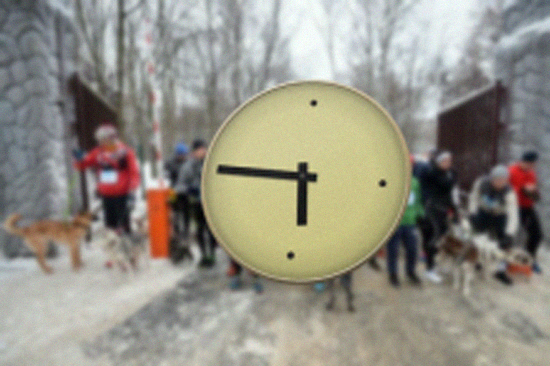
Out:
5.45
